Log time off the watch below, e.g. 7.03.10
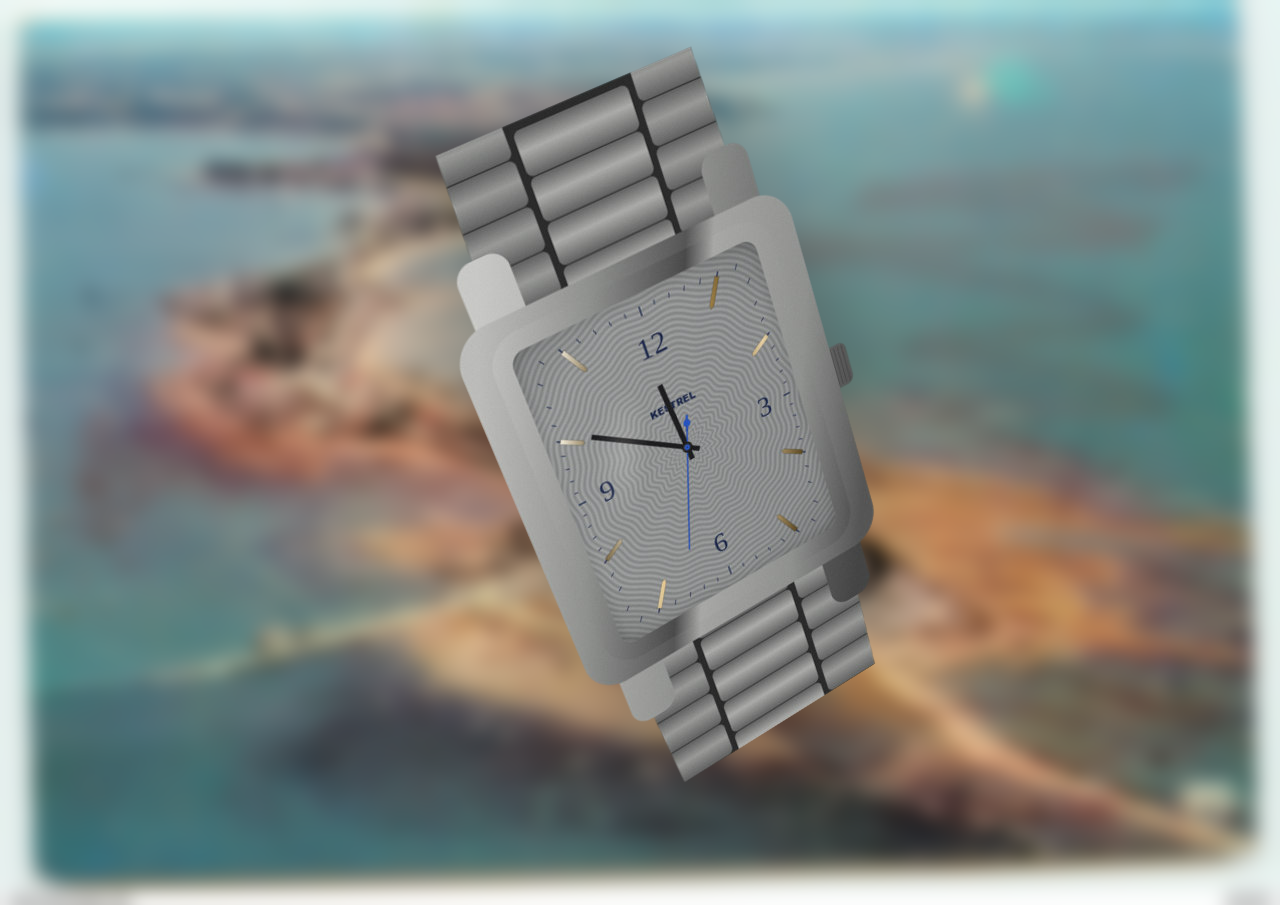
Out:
11.50.33
